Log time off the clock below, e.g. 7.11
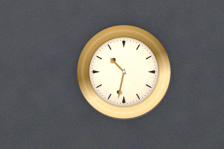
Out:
10.32
